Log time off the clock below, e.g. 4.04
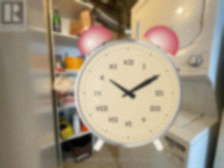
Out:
10.10
